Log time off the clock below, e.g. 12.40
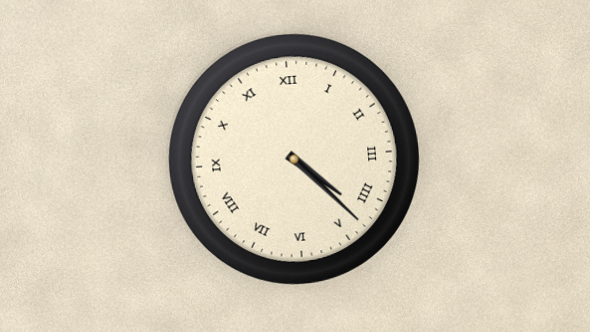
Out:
4.23
